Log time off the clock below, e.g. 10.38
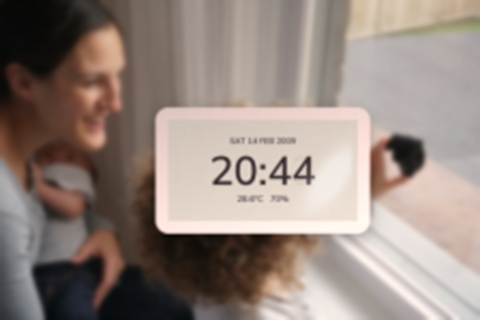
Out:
20.44
